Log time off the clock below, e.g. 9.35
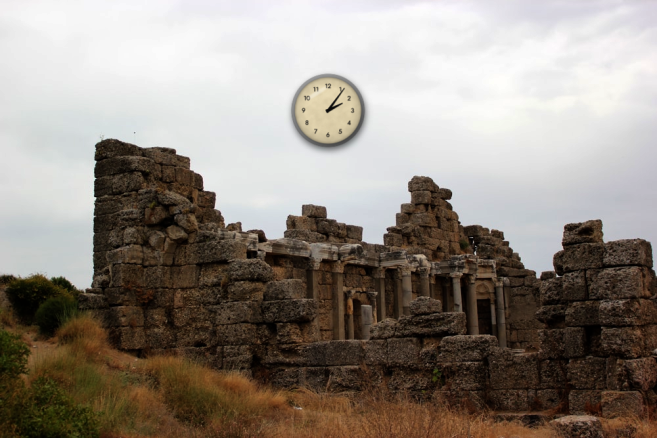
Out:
2.06
